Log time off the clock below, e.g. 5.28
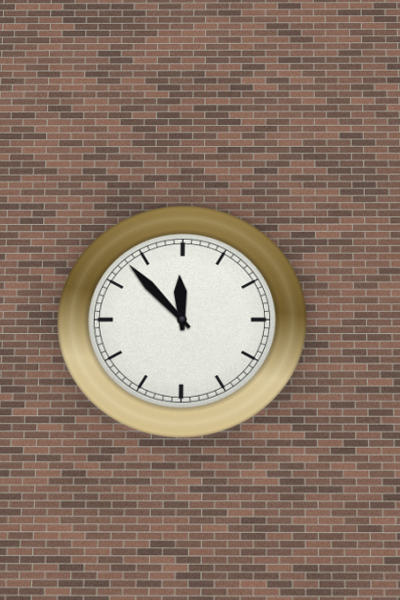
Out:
11.53
